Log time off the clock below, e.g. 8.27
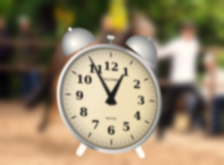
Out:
12.55
